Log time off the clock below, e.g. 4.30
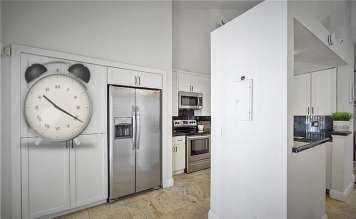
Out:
10.20
